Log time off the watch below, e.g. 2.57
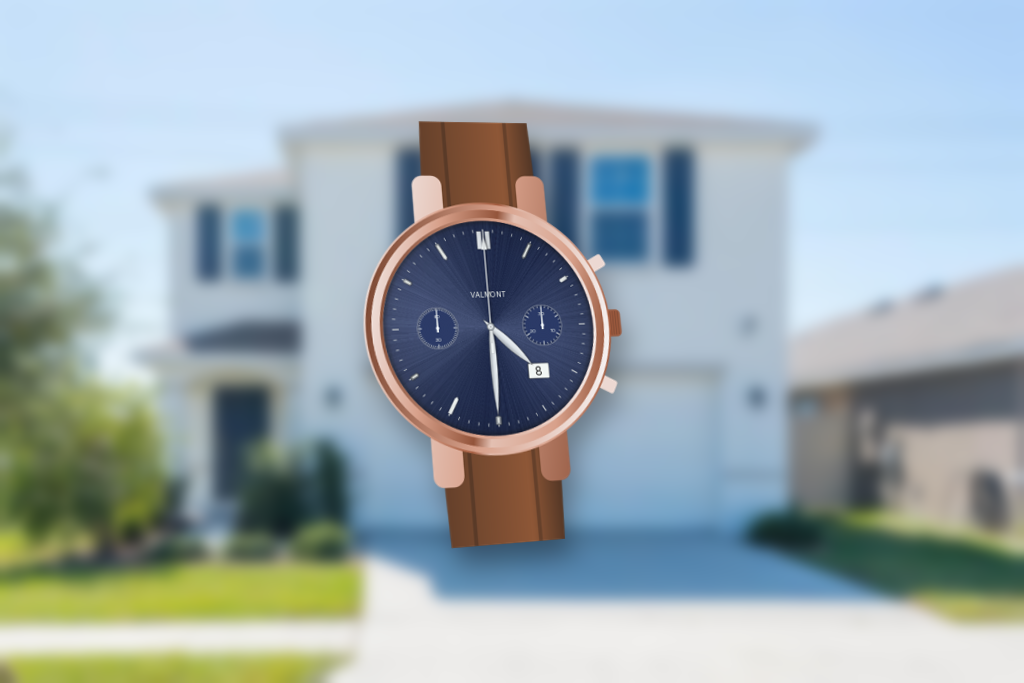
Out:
4.30
